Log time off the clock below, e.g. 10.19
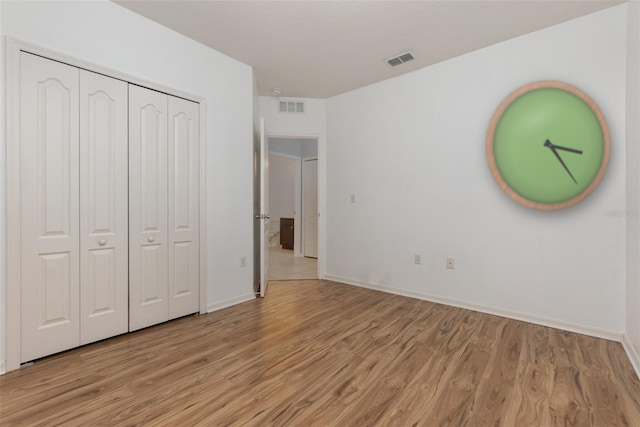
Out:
3.24
